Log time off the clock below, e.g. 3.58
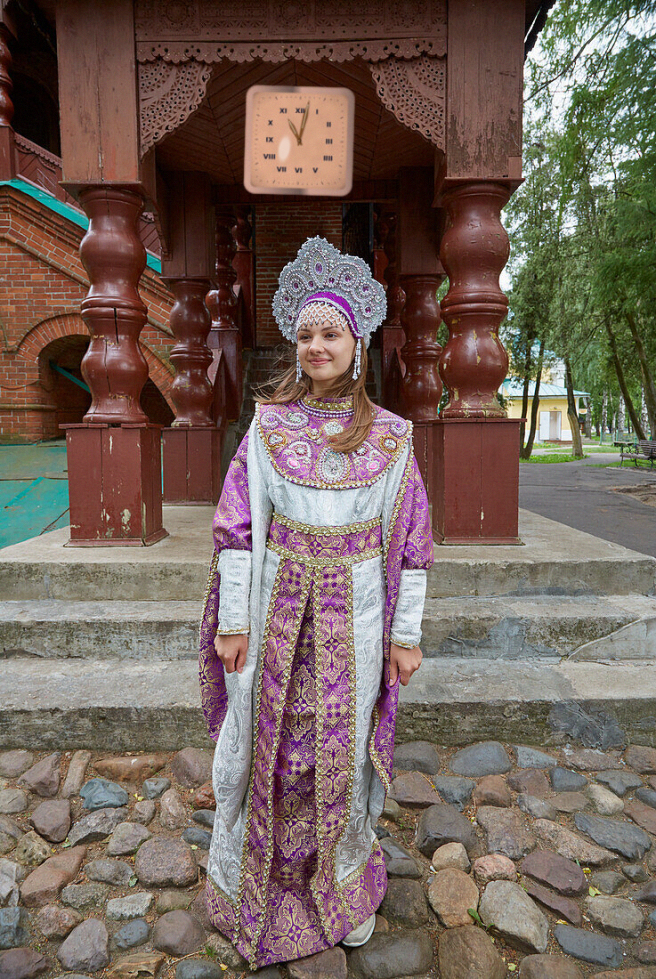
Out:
11.02
